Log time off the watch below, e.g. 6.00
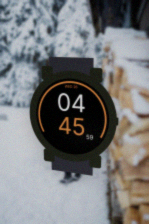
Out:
4.45
